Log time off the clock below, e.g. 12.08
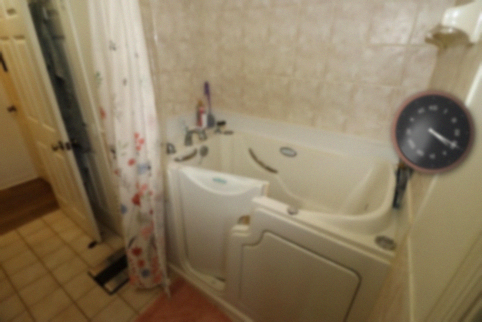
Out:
4.20
